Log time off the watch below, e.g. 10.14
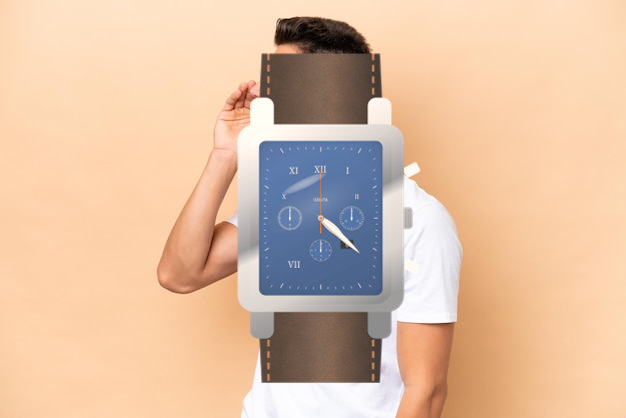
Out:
4.22
